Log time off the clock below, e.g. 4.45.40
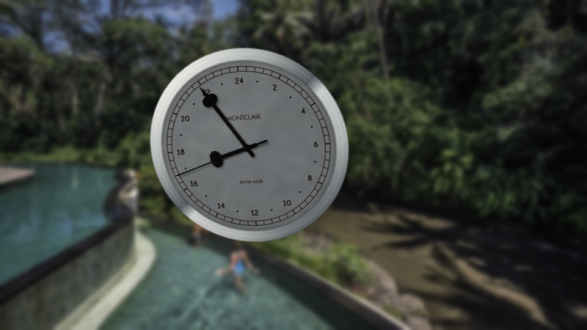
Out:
16.54.42
